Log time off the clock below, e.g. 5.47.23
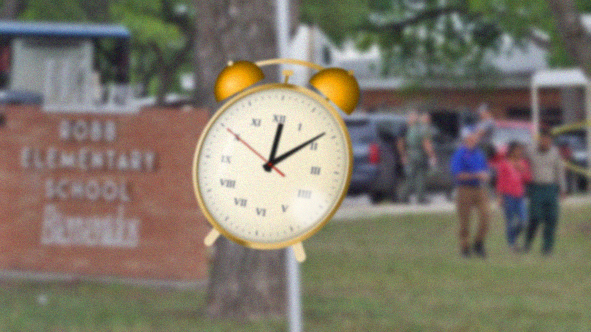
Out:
12.08.50
